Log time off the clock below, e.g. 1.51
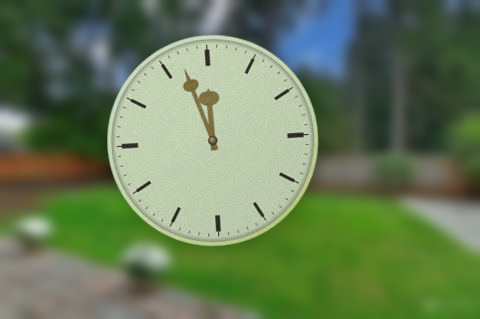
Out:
11.57
